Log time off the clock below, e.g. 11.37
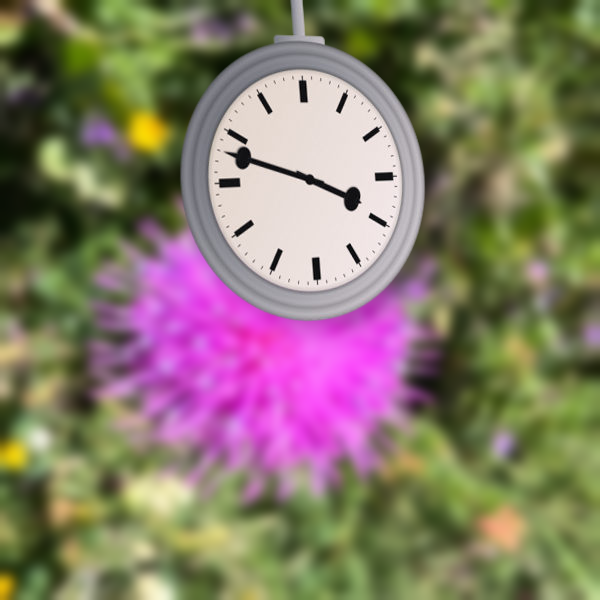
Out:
3.48
